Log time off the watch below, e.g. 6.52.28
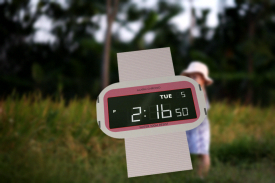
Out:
2.16.50
